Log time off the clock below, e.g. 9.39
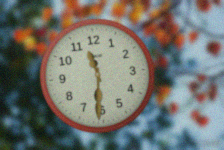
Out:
11.31
